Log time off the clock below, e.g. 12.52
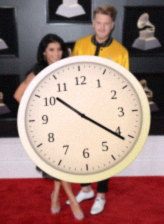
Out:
10.21
